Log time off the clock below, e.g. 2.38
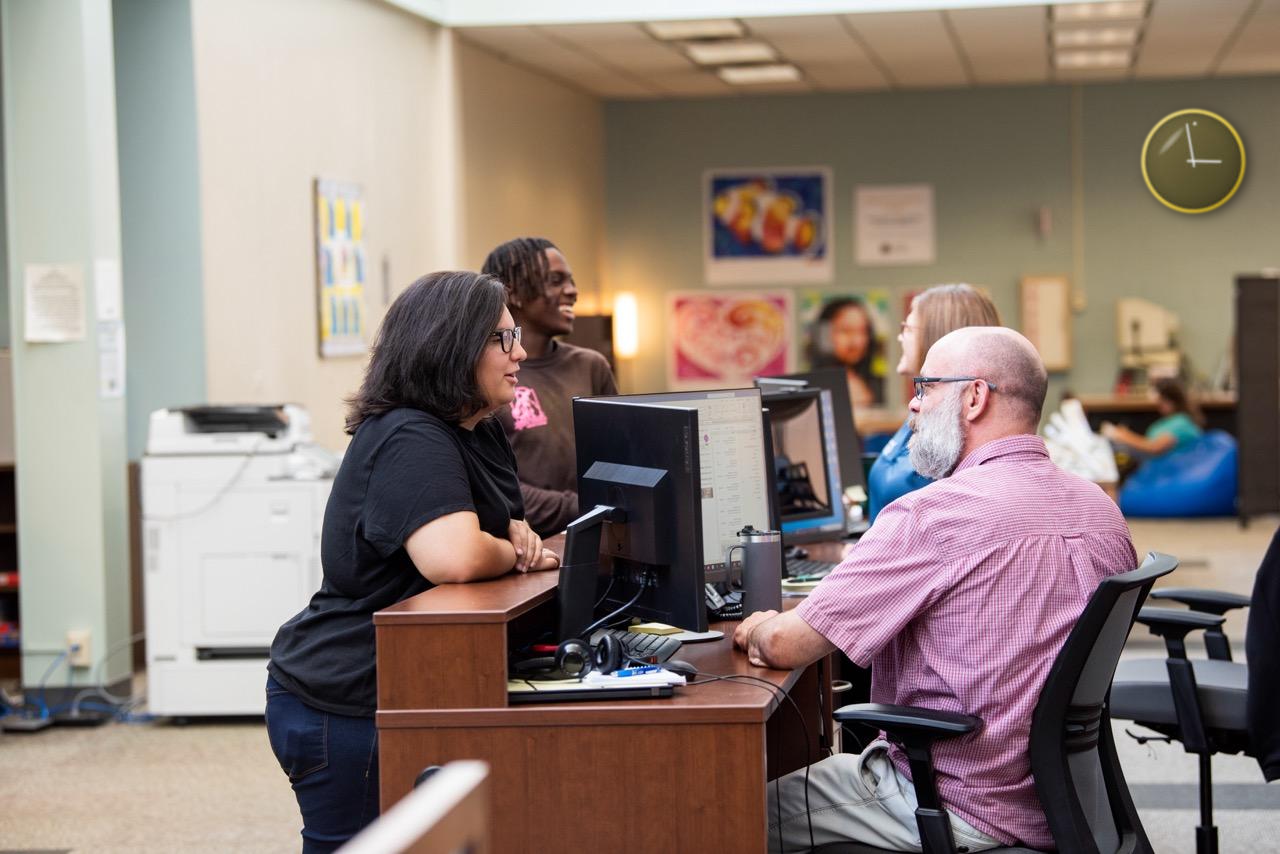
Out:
2.58
